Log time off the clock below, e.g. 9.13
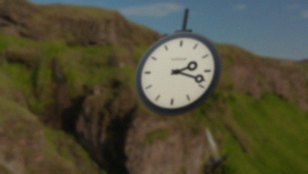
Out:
2.18
